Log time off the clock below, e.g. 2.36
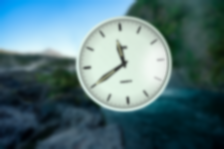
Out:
11.40
